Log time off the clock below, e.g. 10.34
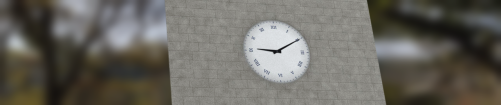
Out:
9.10
